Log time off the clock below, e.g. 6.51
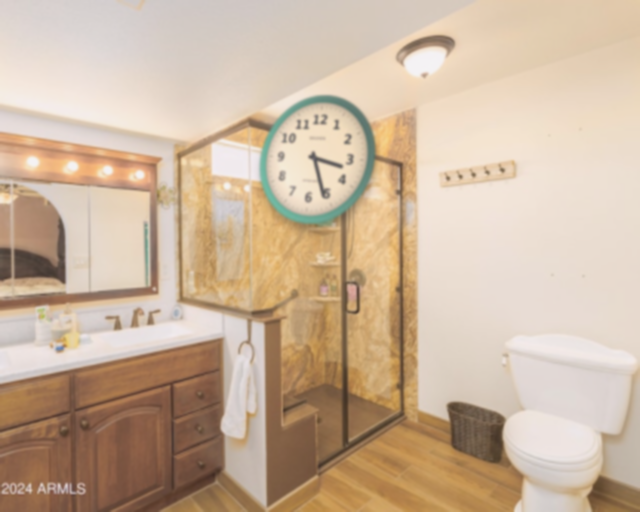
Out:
3.26
